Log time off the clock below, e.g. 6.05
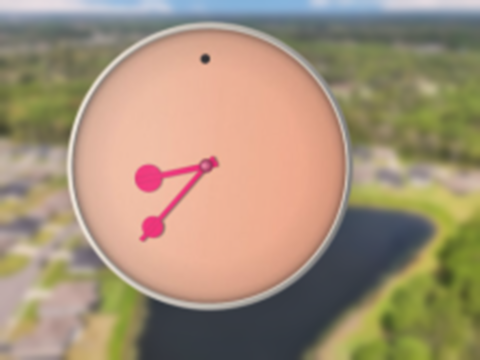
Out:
8.37
